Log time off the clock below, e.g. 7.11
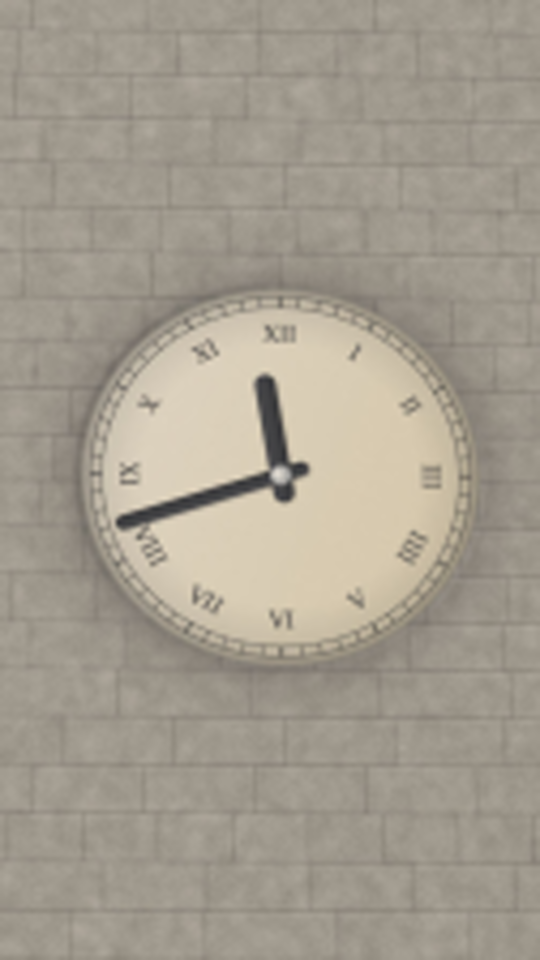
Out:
11.42
